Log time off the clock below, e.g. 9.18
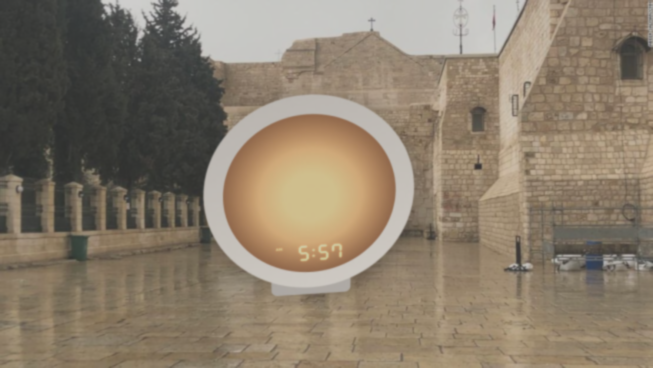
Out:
5.57
